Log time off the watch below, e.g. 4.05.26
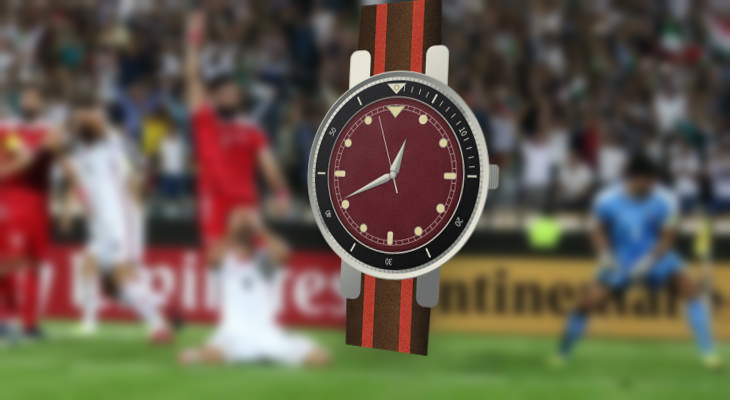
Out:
12.40.57
